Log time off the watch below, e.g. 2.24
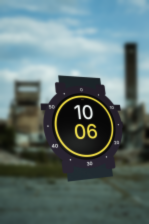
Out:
10.06
